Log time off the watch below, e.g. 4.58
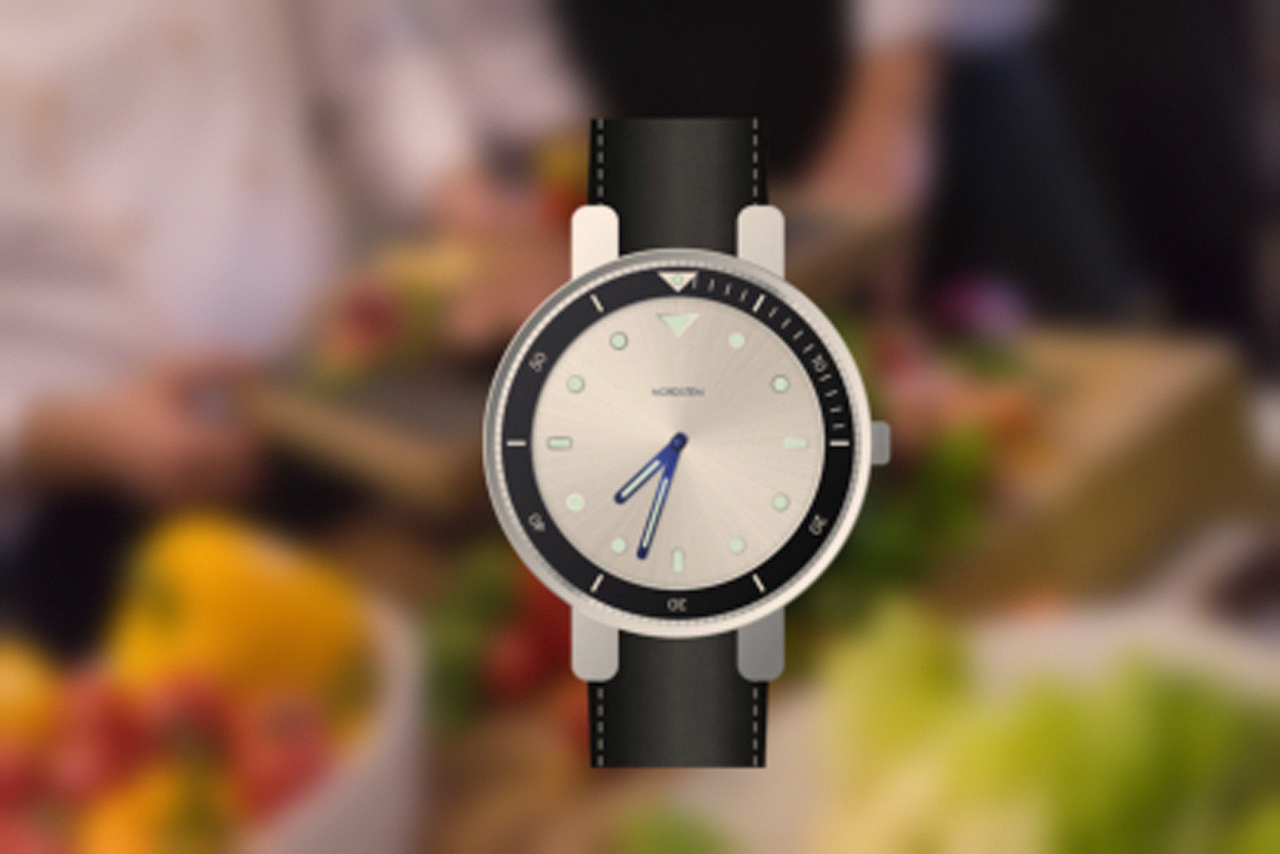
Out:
7.33
